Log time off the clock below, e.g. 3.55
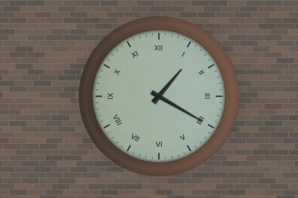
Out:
1.20
